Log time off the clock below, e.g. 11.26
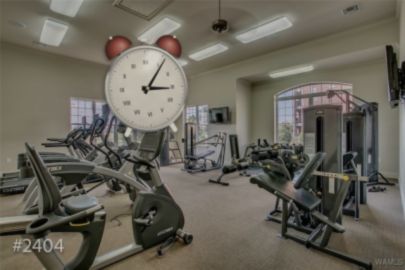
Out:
3.06
